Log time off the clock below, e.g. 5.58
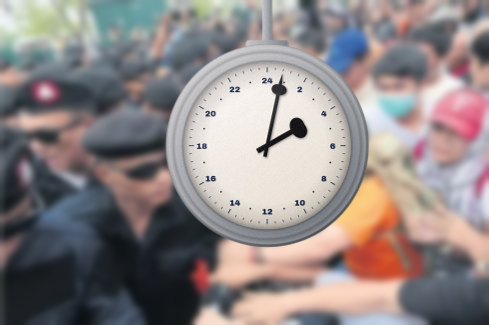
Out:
4.02
